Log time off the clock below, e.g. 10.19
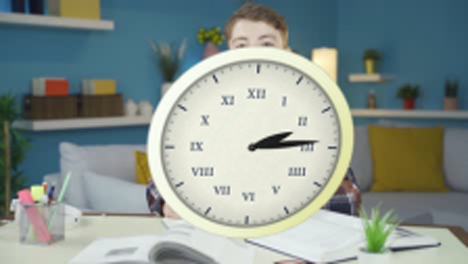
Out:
2.14
